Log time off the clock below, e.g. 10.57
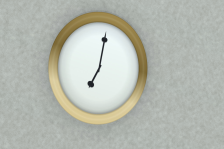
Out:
7.02
